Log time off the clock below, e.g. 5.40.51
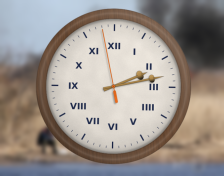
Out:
2.12.58
